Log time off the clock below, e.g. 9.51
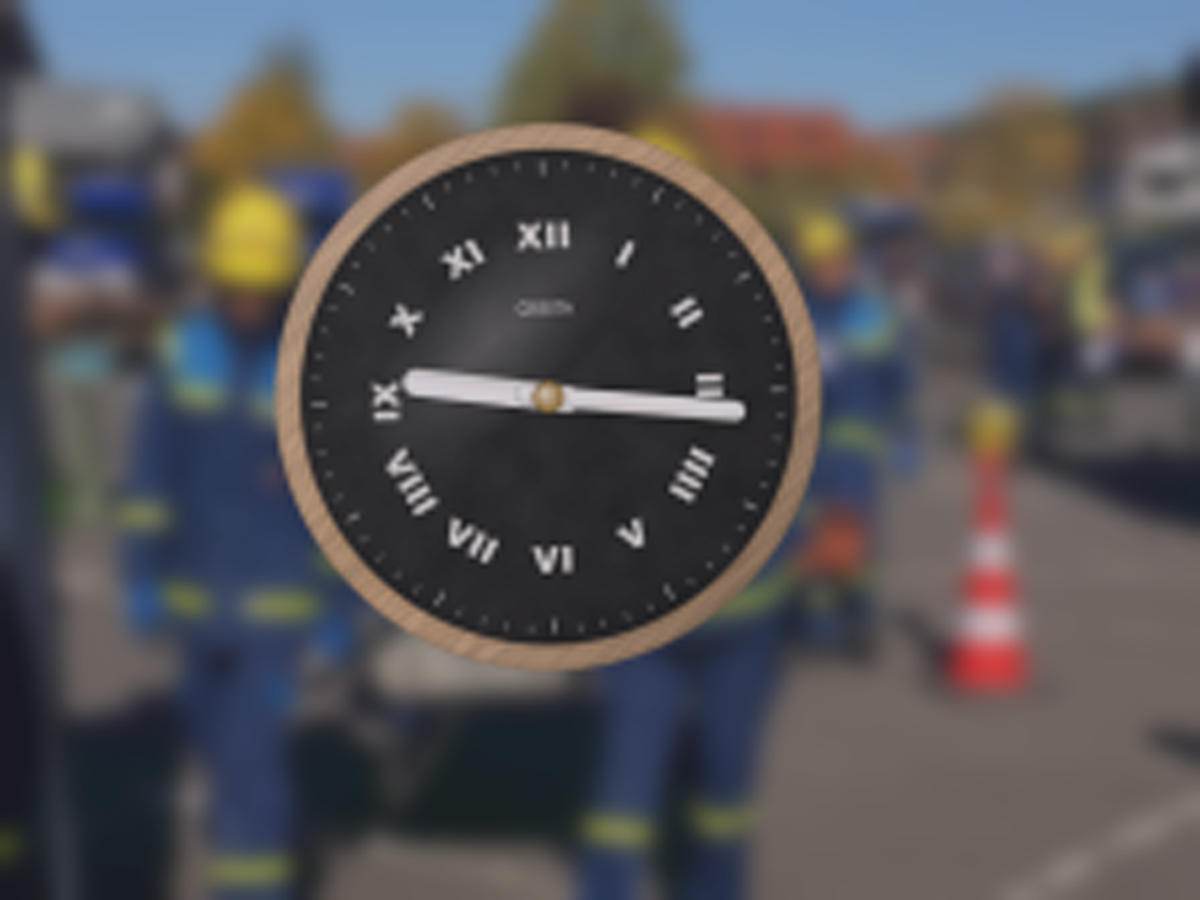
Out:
9.16
